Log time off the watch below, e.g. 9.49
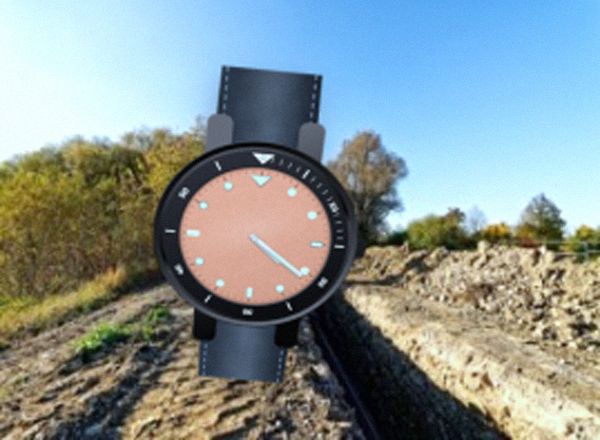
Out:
4.21
